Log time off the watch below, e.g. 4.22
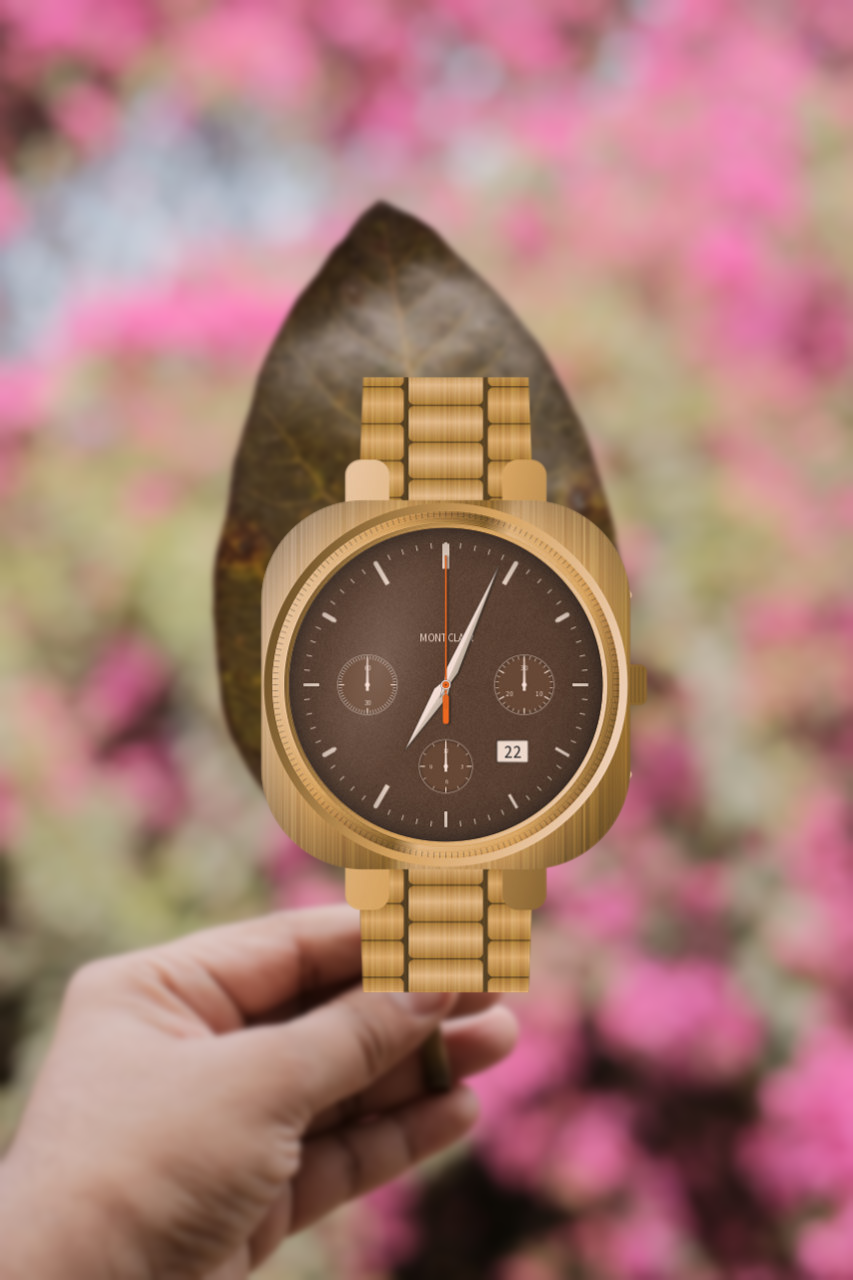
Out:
7.04
